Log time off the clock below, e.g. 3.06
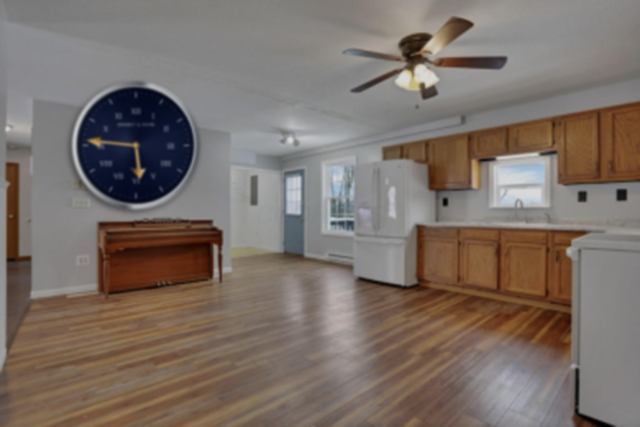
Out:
5.46
